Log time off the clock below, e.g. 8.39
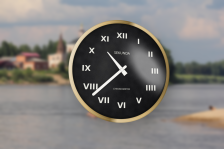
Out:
10.38
